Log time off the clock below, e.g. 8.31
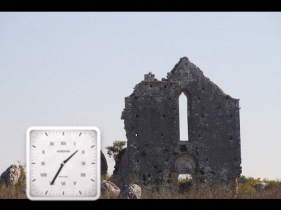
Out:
1.35
